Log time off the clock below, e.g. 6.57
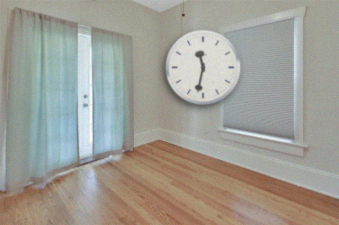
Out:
11.32
